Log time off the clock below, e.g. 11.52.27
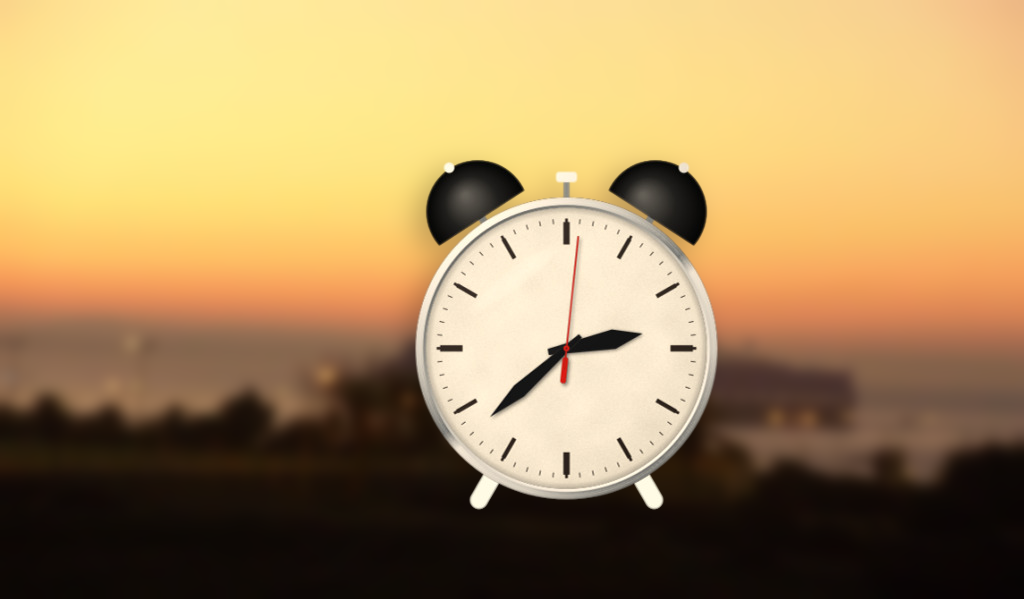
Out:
2.38.01
